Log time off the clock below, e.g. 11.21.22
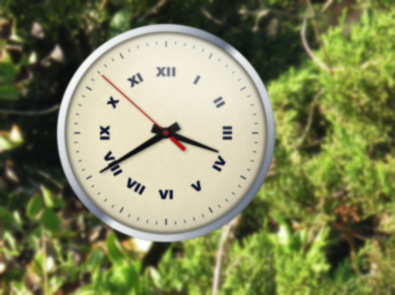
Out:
3.39.52
